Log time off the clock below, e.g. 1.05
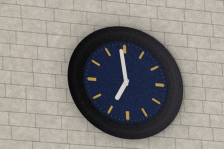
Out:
6.59
